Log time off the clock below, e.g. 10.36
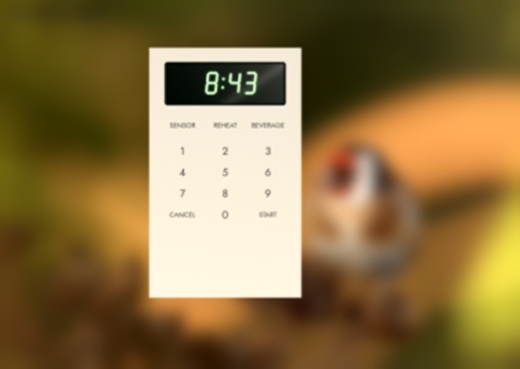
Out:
8.43
